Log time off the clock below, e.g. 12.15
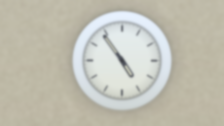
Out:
4.54
